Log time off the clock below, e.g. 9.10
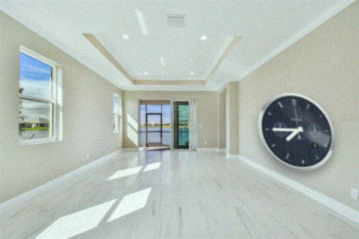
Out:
7.45
